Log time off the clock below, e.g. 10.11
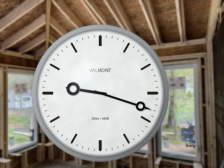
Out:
9.18
